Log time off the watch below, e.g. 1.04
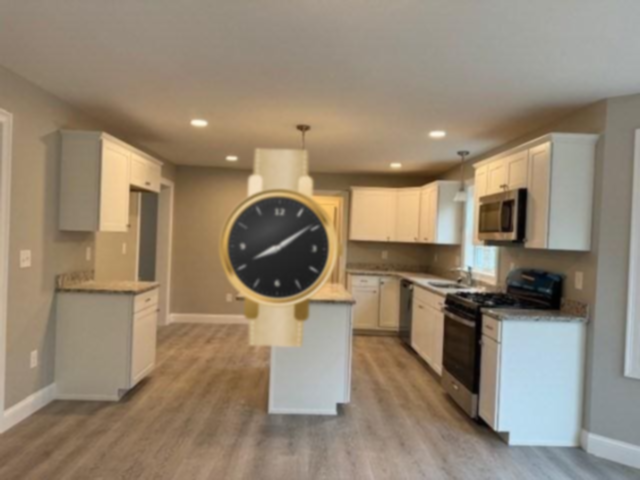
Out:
8.09
